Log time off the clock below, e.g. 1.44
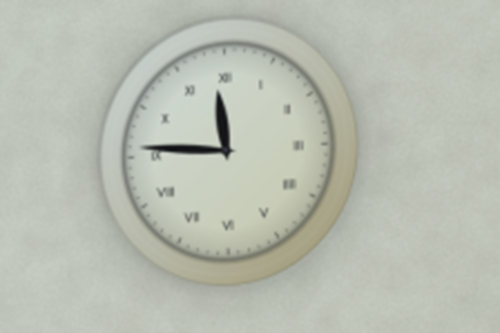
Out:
11.46
